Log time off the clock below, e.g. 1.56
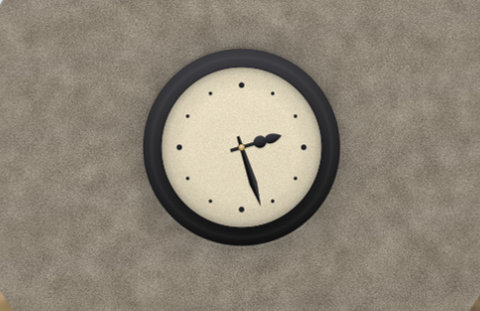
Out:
2.27
